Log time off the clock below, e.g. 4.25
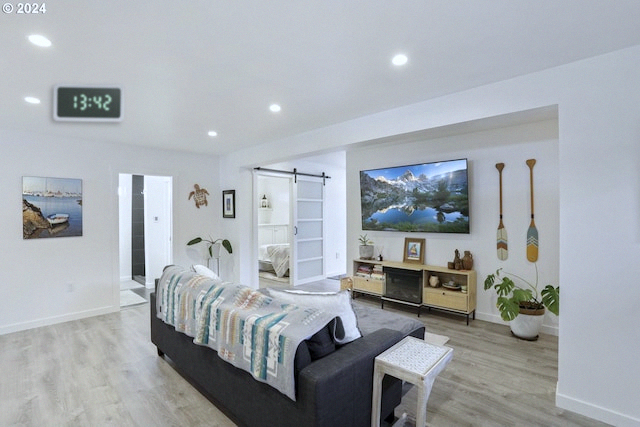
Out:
13.42
